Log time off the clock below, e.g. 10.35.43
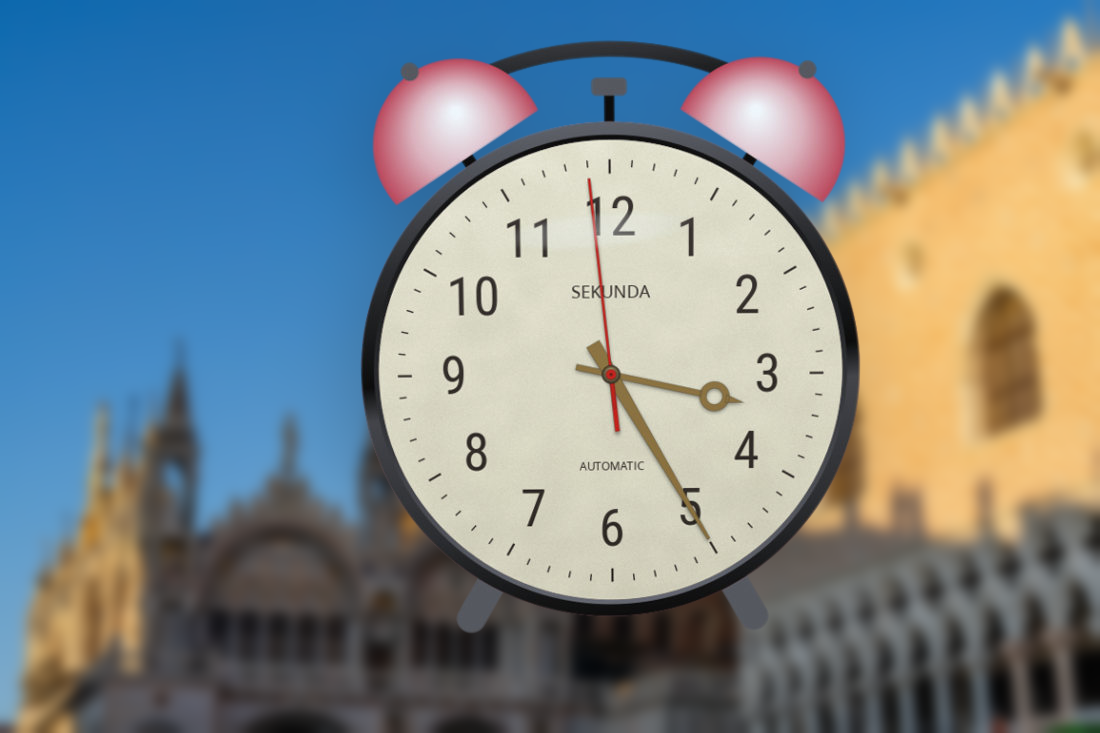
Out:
3.24.59
